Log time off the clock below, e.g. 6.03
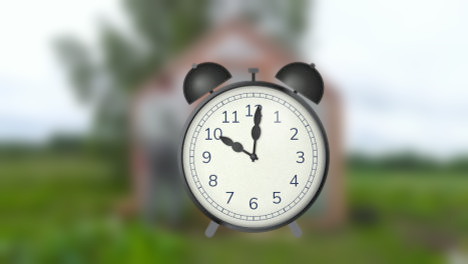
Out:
10.01
